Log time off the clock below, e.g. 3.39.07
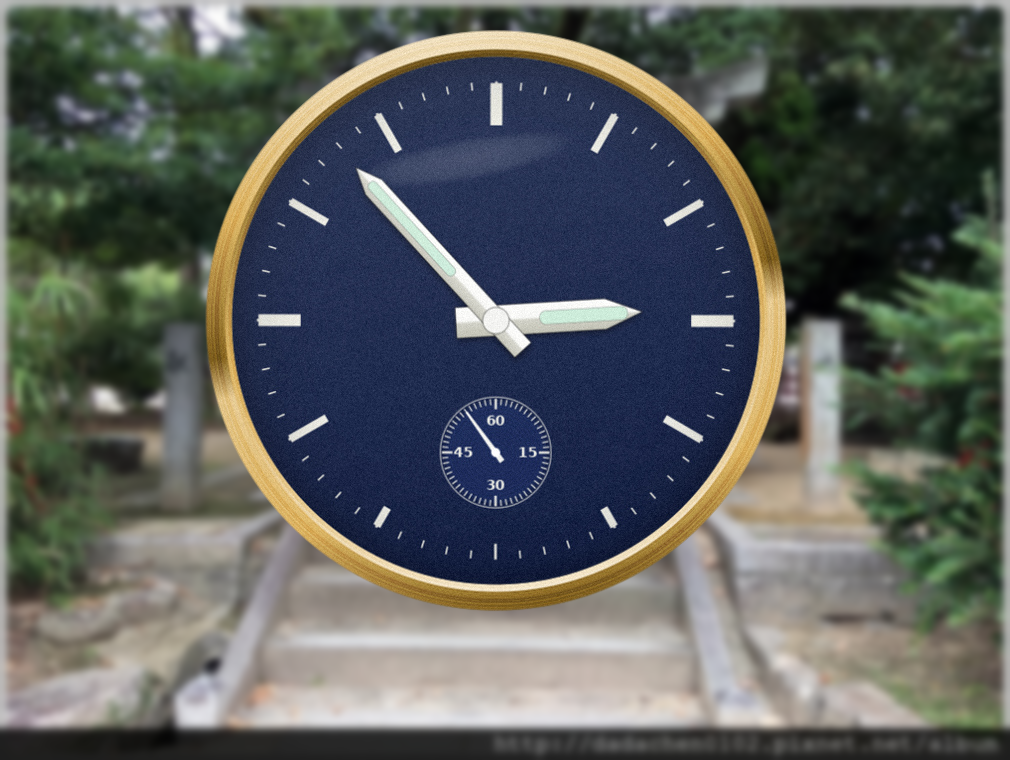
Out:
2.52.54
